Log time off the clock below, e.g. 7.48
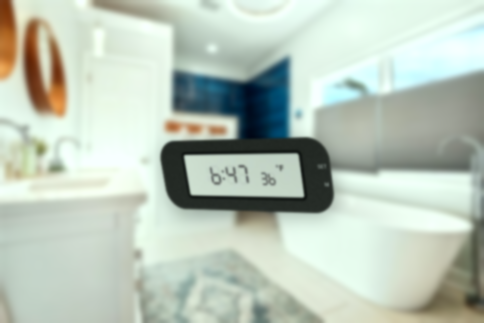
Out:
6.47
